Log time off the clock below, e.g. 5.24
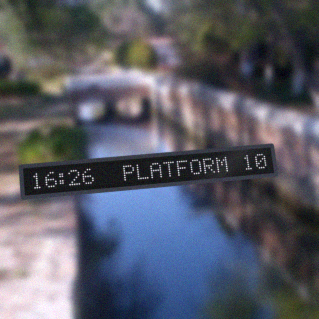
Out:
16.26
